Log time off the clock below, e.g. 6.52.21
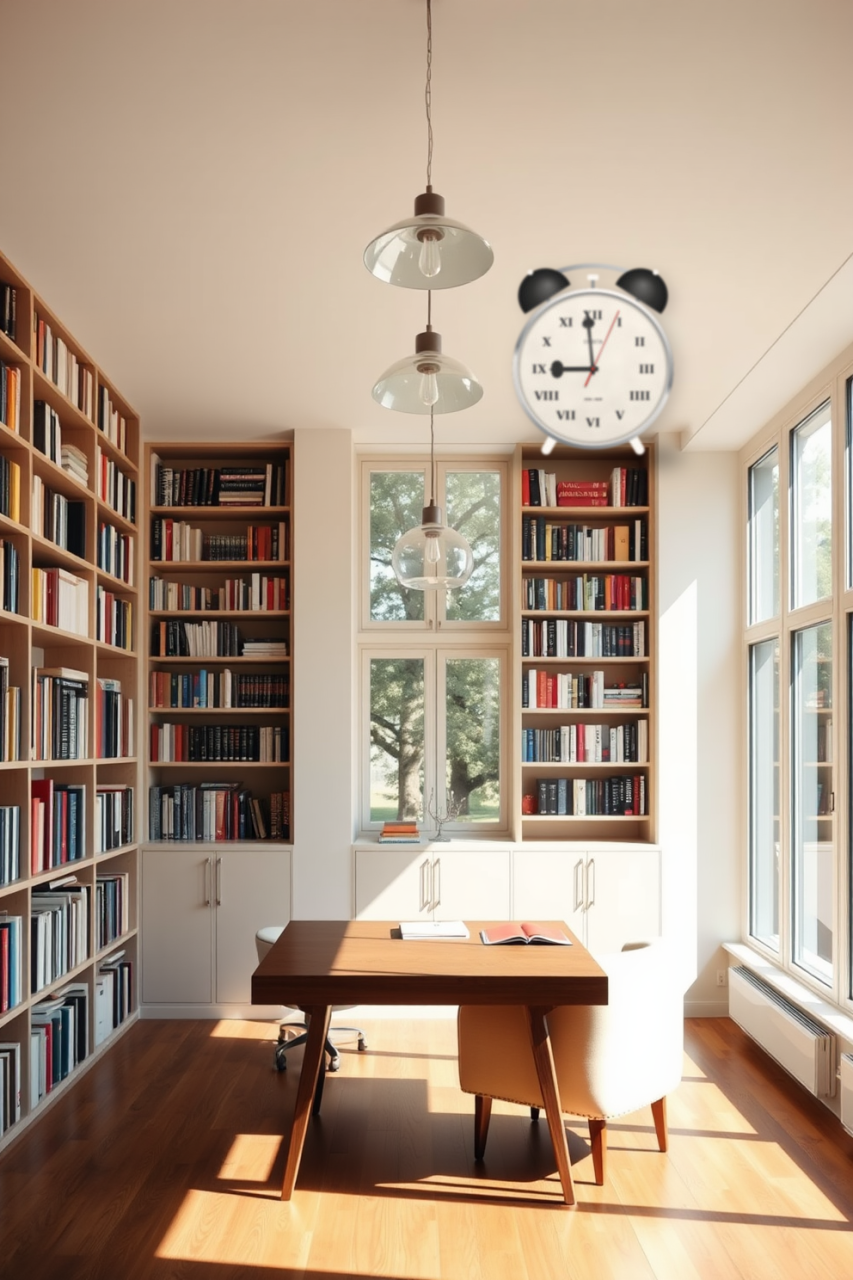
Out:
8.59.04
